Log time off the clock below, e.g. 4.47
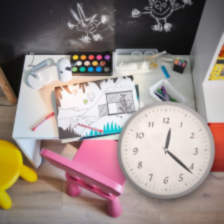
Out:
12.22
